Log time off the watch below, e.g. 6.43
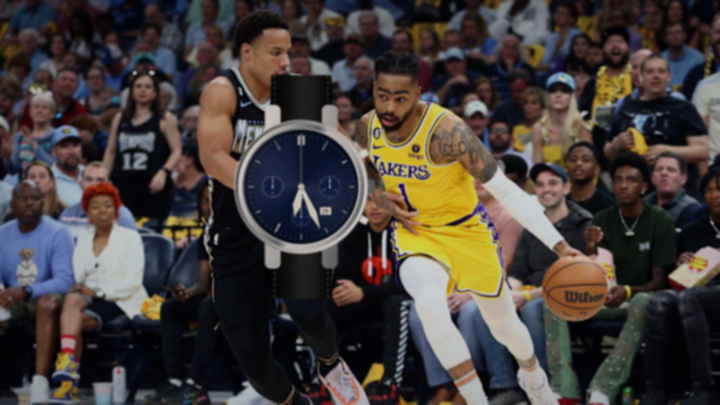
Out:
6.26
